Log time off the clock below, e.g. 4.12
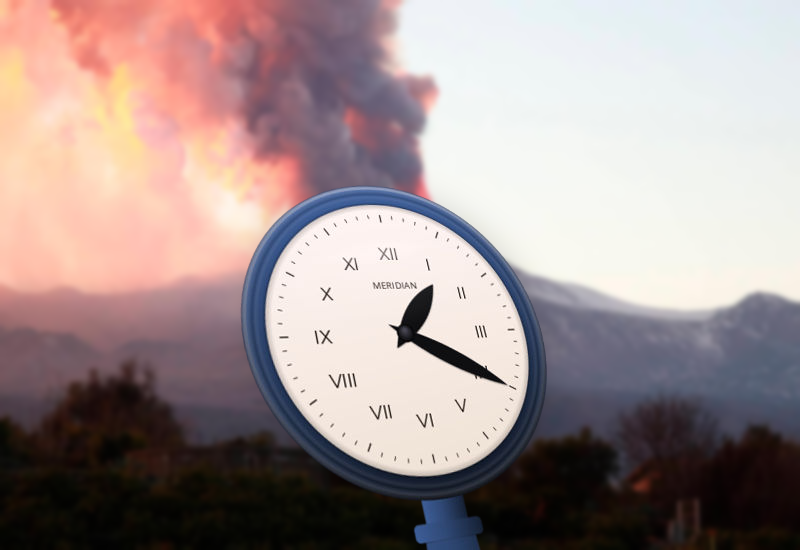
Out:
1.20
